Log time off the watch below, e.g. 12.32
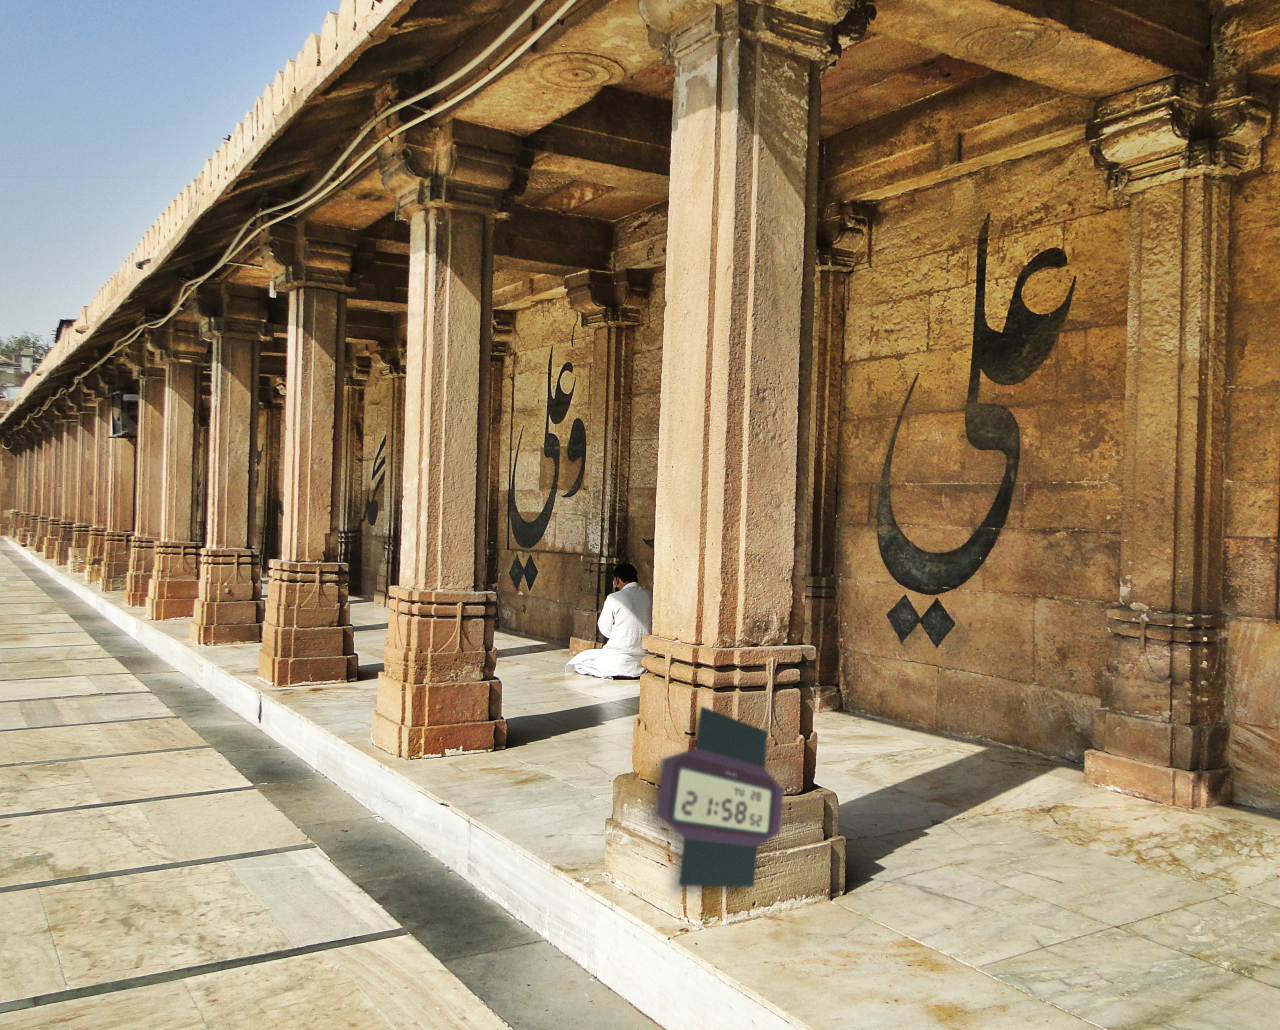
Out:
21.58
